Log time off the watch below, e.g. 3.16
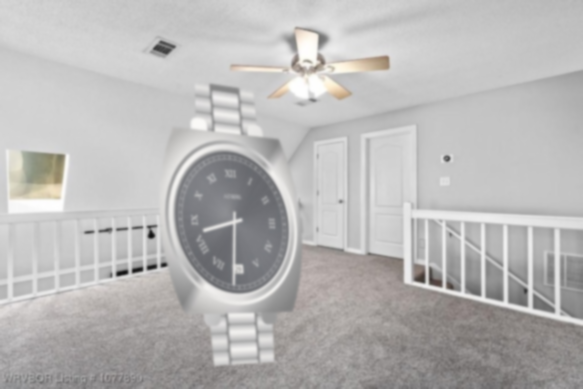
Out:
8.31
